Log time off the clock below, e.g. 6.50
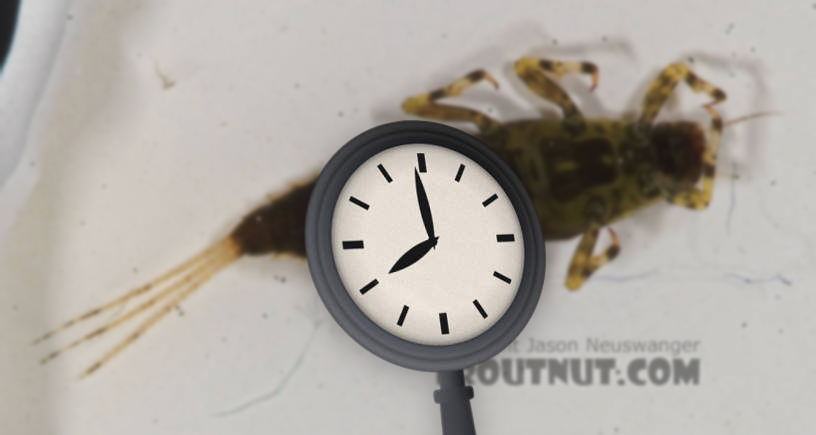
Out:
7.59
